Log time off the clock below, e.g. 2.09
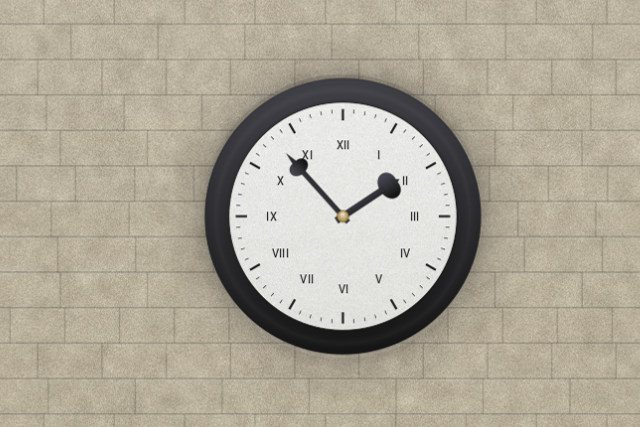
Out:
1.53
